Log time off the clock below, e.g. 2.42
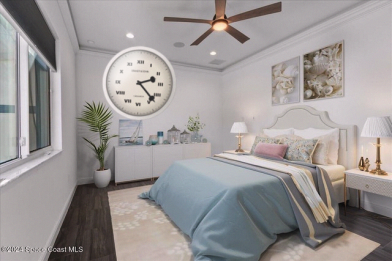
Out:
2.23
